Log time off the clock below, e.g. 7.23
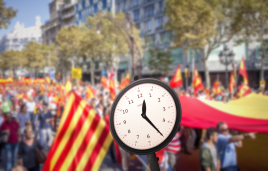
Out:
12.25
